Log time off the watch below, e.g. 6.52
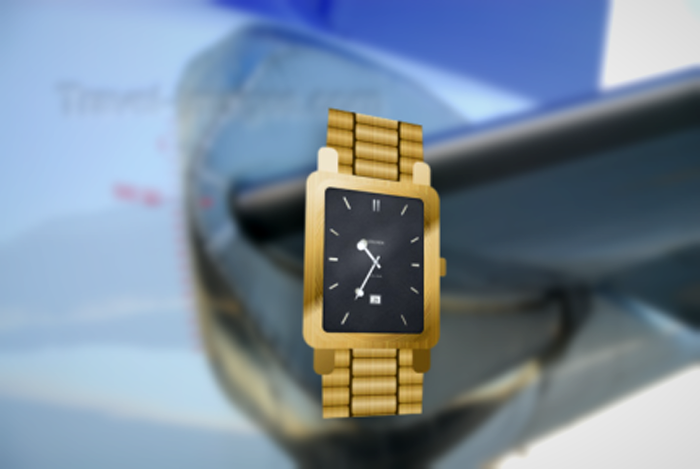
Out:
10.35
